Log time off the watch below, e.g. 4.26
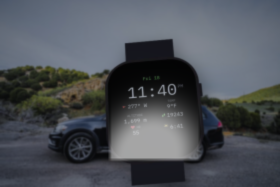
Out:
11.40
